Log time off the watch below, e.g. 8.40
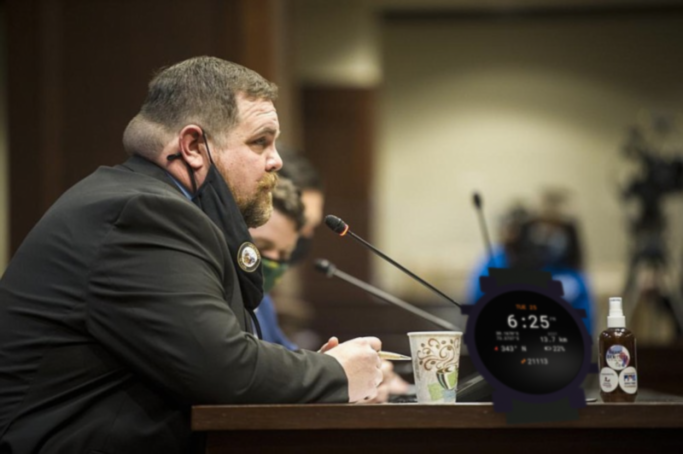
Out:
6.25
